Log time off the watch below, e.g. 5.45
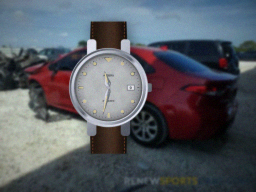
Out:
11.32
